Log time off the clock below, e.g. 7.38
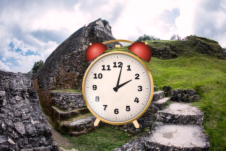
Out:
2.02
